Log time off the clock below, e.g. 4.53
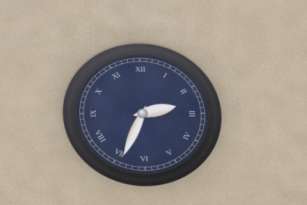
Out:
2.34
